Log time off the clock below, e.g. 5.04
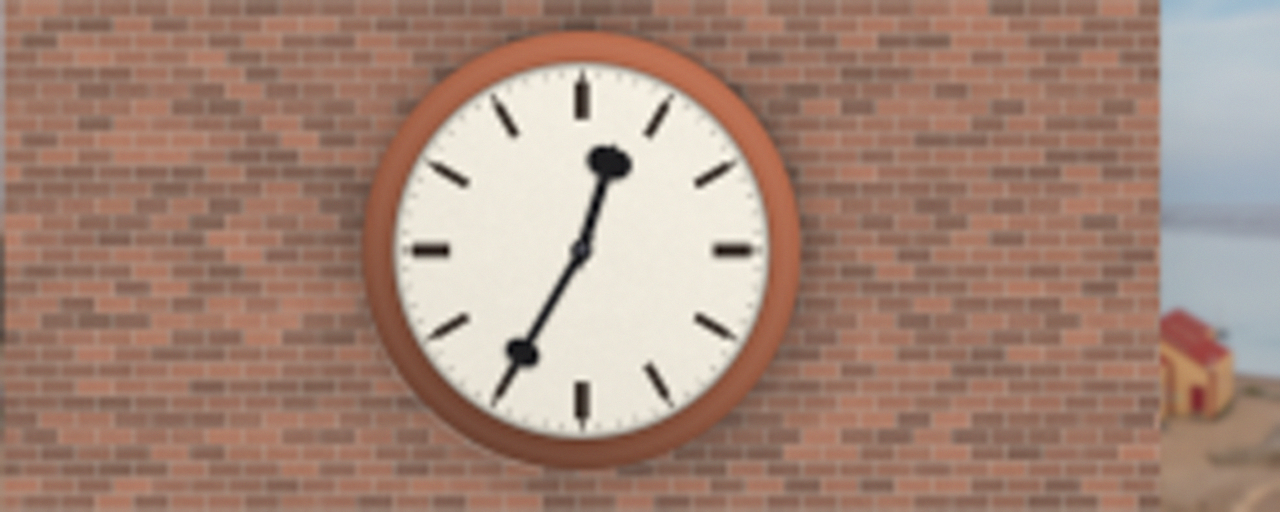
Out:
12.35
